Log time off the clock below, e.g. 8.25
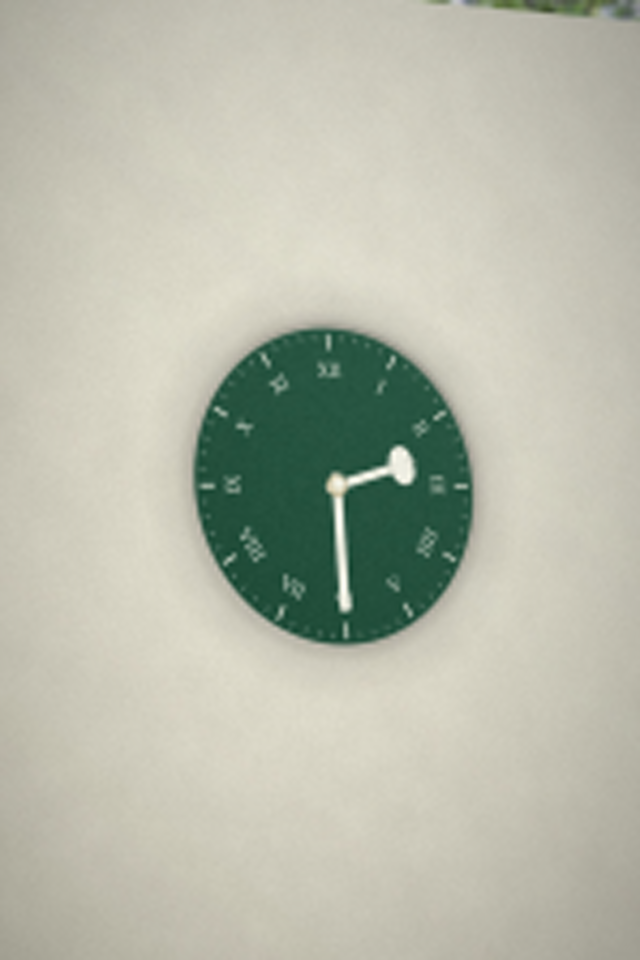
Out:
2.30
